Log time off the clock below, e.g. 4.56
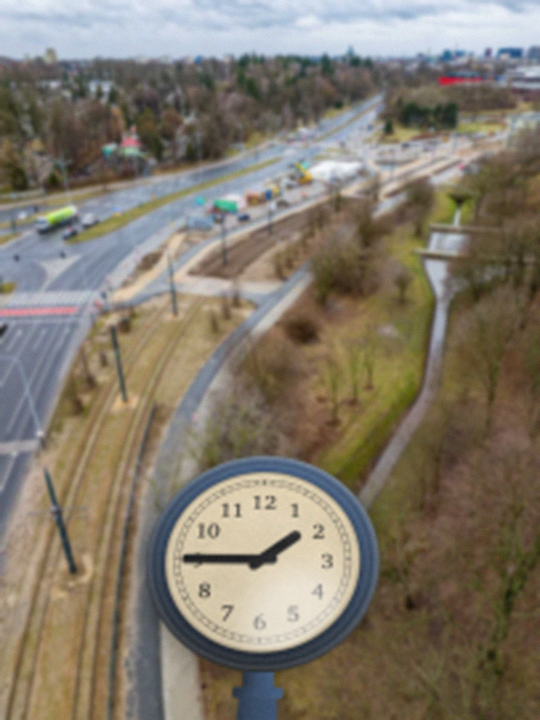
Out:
1.45
